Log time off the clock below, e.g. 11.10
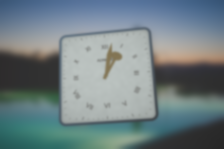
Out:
1.02
